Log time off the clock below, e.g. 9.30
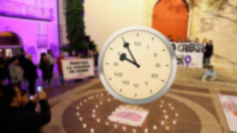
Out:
9.55
